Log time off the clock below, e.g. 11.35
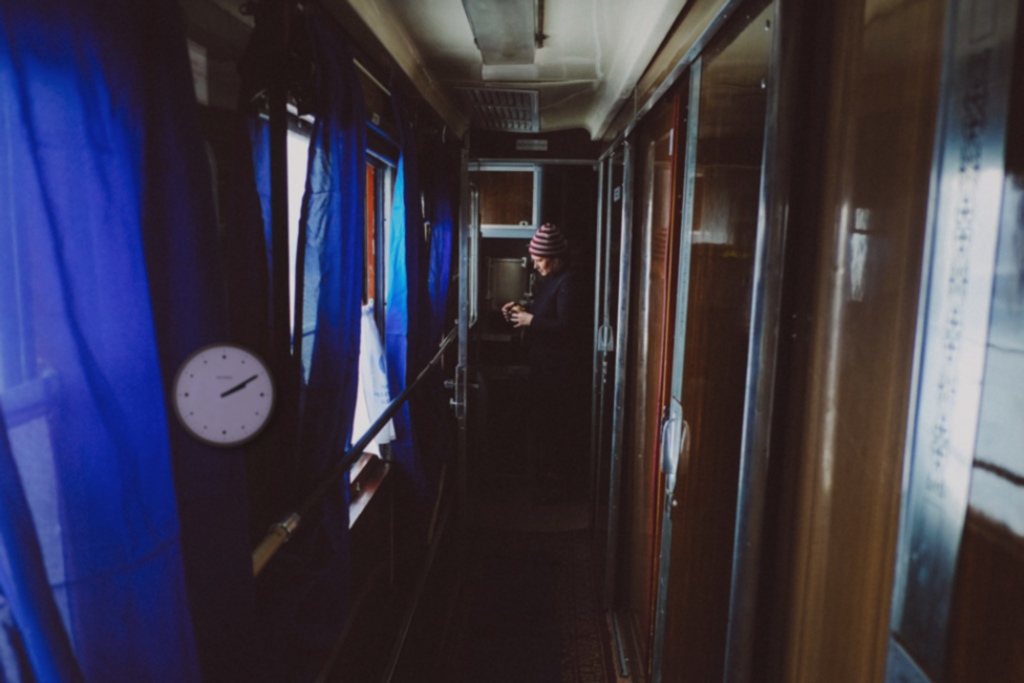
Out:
2.10
